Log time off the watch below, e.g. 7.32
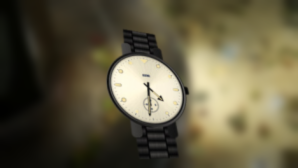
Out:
4.31
